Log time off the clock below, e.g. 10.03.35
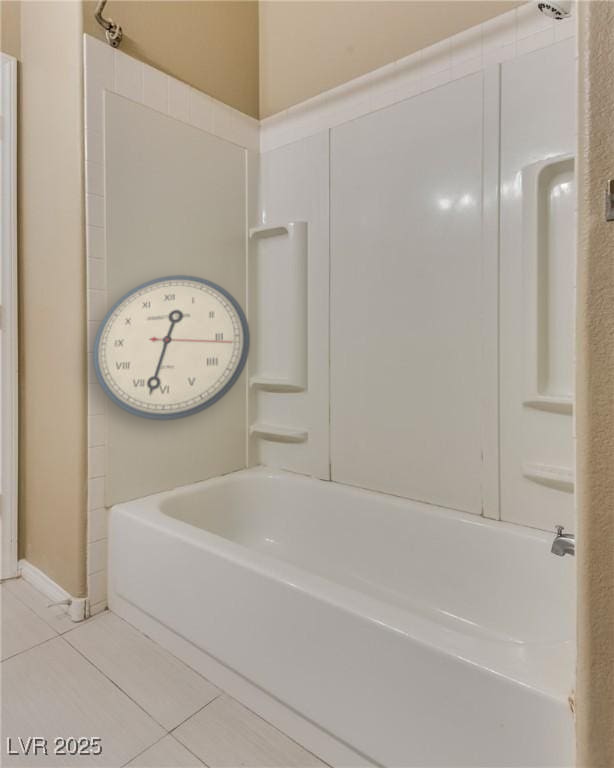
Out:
12.32.16
